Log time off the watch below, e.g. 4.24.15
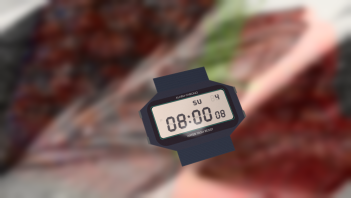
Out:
8.00.08
